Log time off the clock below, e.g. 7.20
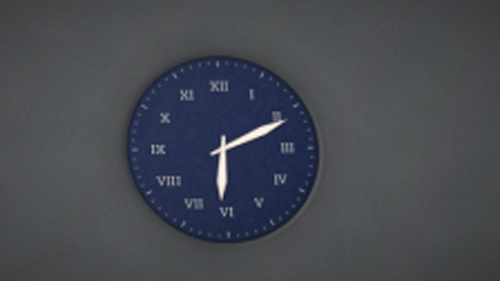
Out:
6.11
